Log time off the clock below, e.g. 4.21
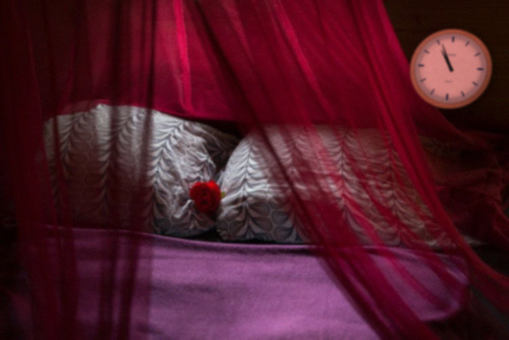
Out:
10.56
